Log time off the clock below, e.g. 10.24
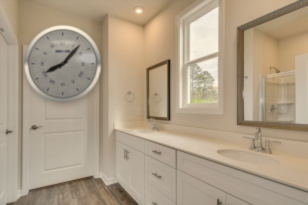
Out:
8.07
